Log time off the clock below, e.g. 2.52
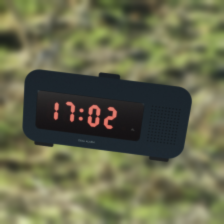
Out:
17.02
